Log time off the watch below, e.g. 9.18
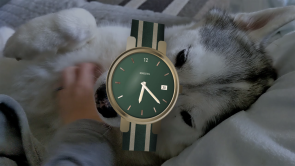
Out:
6.22
